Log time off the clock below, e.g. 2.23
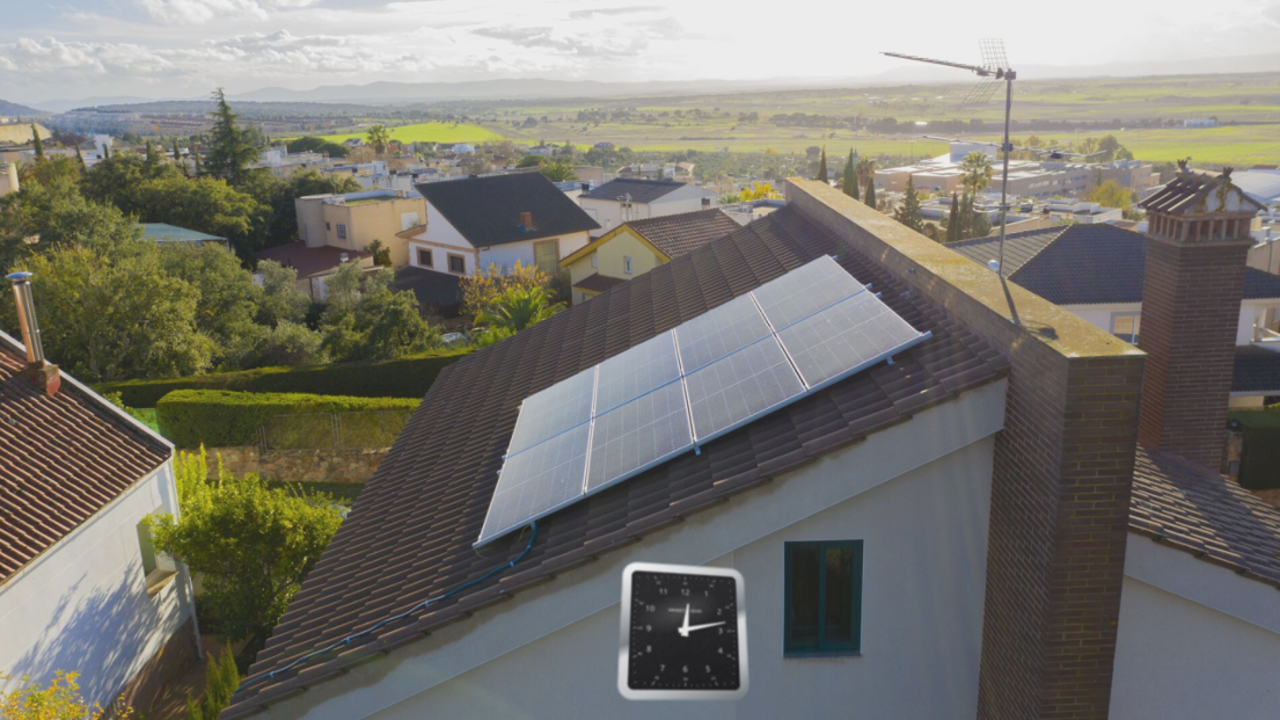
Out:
12.13
